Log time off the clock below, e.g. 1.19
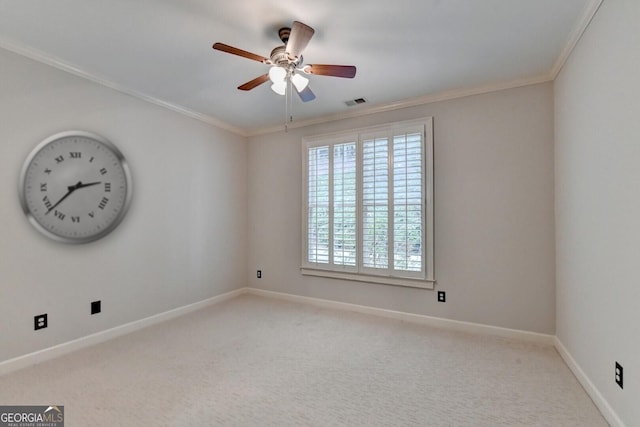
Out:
2.38
